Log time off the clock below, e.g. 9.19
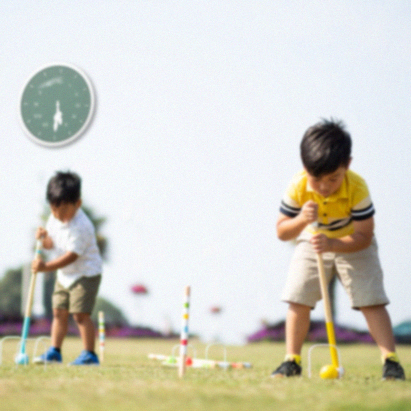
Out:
5.30
